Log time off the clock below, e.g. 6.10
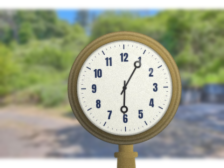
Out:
6.05
